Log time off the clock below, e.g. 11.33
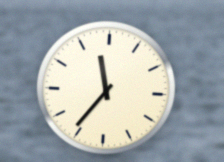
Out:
11.36
